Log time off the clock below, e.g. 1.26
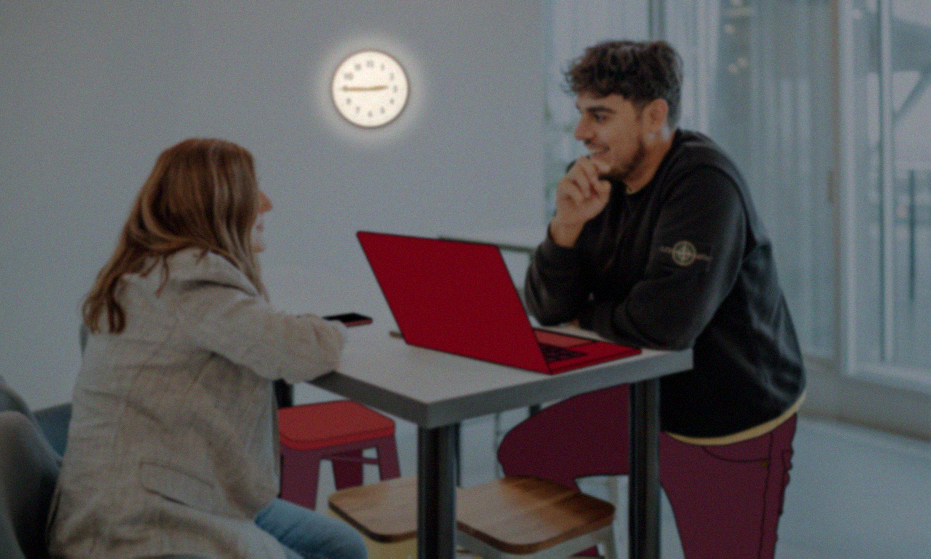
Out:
2.45
